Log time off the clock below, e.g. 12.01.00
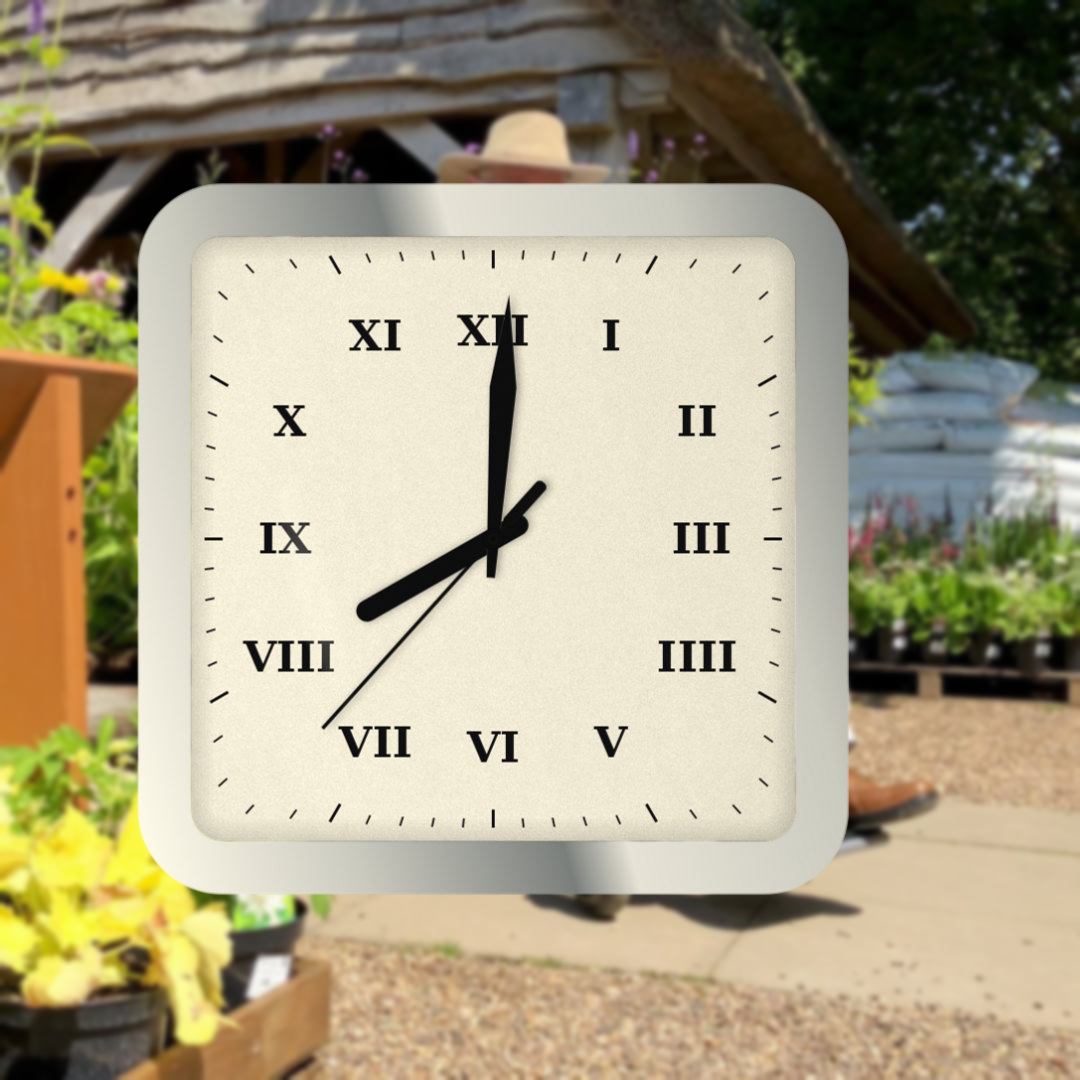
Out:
8.00.37
